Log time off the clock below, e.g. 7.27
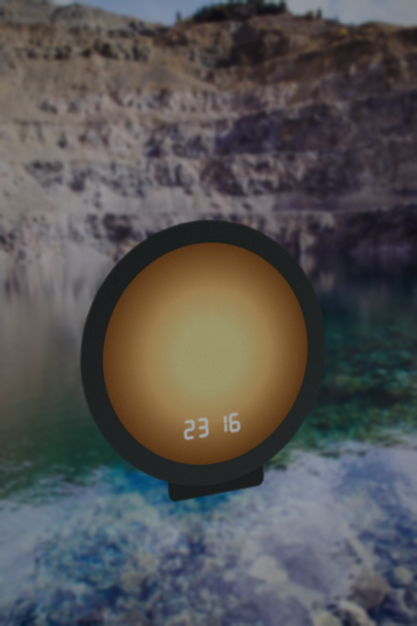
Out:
23.16
